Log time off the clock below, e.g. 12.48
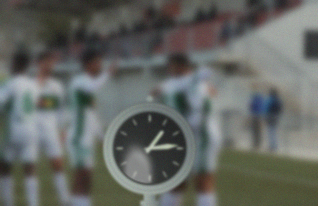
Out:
1.14
